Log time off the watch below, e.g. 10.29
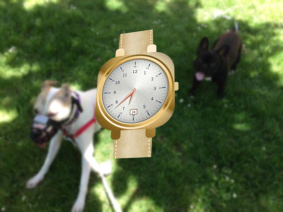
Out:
6.38
